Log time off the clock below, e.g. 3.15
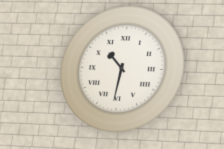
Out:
10.31
